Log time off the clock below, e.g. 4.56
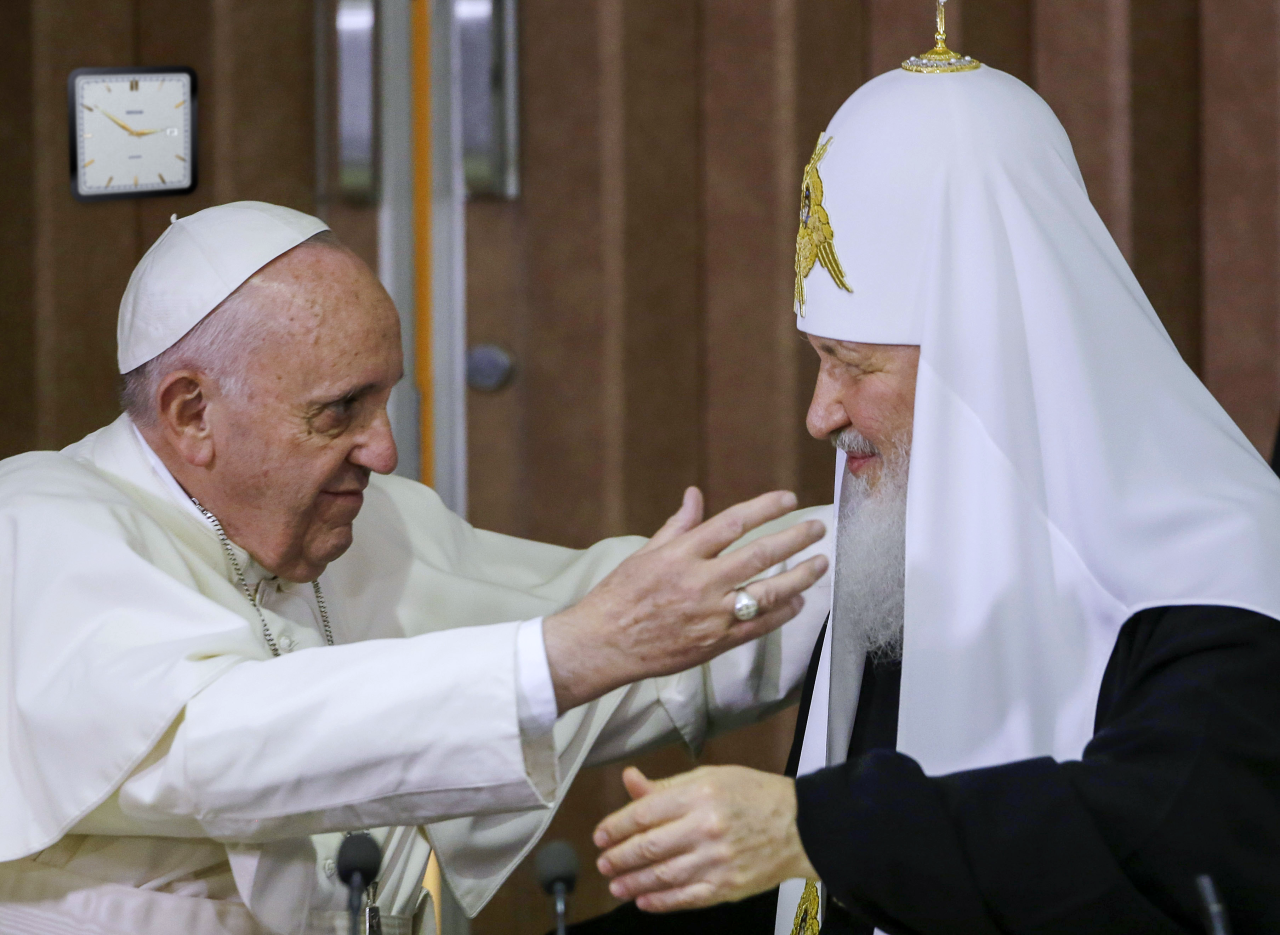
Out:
2.51
